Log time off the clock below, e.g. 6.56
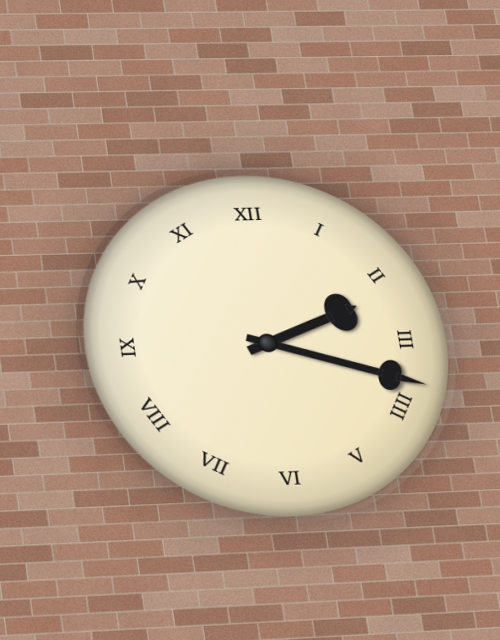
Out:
2.18
